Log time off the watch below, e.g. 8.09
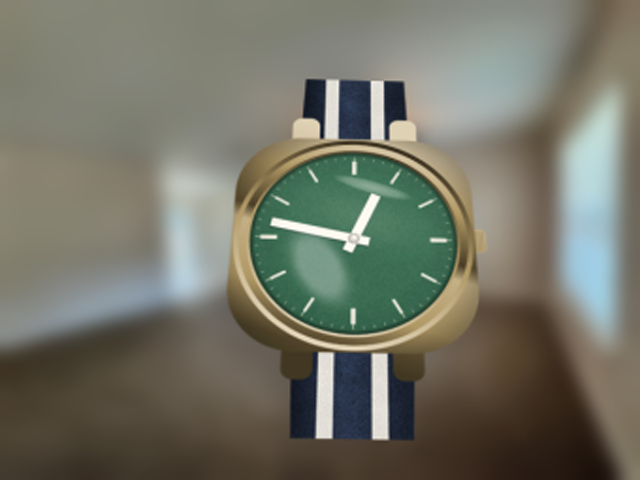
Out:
12.47
